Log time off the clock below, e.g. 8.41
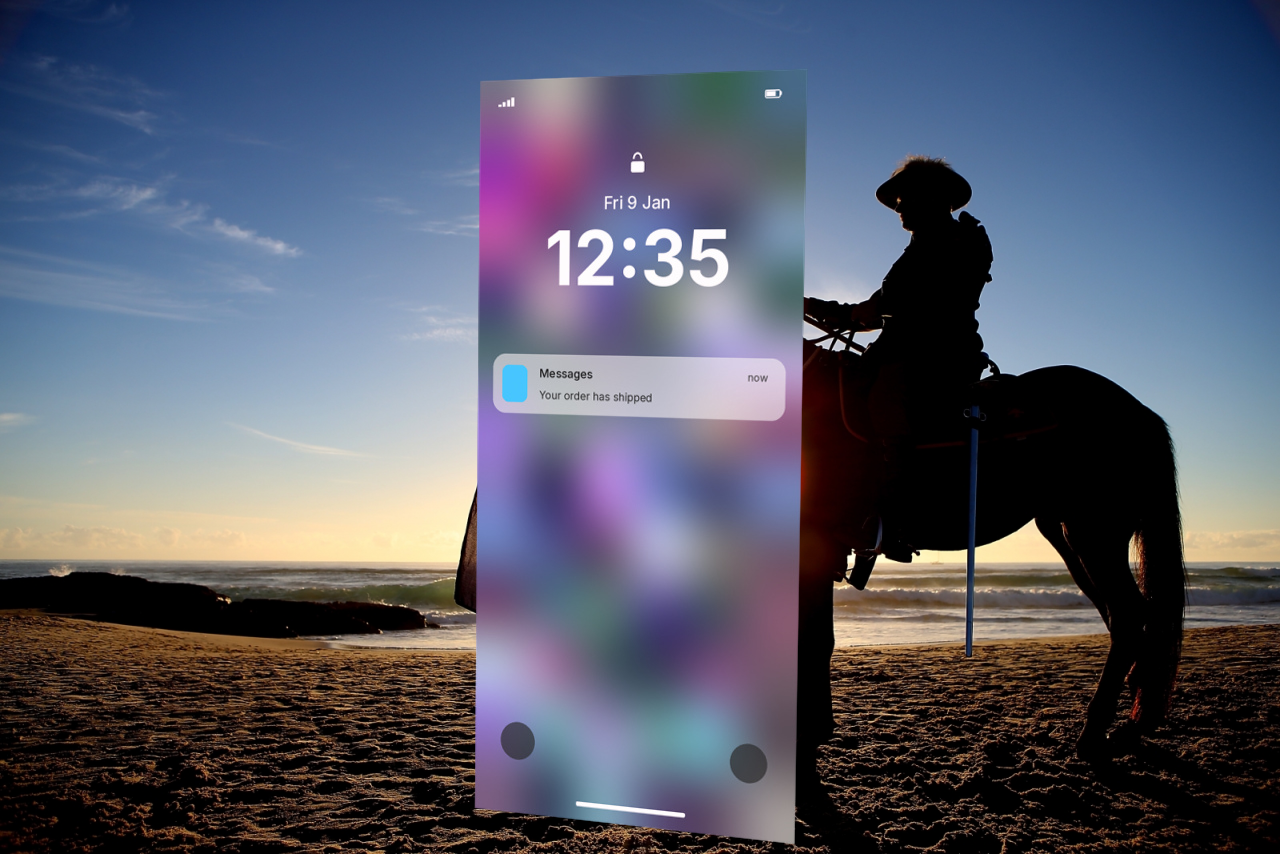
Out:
12.35
